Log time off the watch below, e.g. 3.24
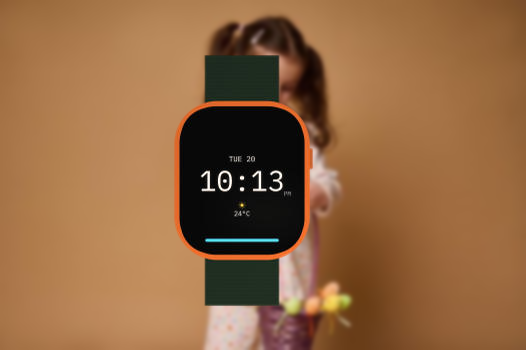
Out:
10.13
